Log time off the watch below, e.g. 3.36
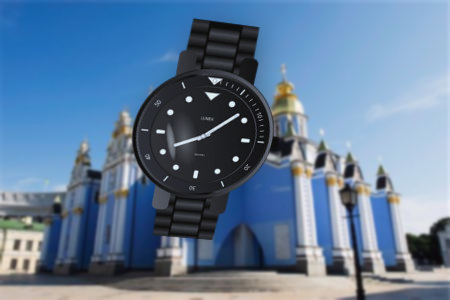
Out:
8.08
